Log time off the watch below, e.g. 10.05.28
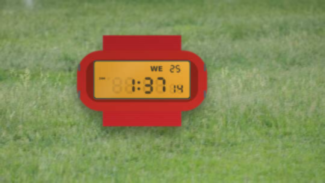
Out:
1.37.14
